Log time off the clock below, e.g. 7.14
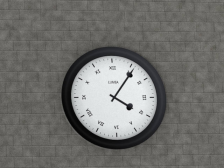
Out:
4.06
